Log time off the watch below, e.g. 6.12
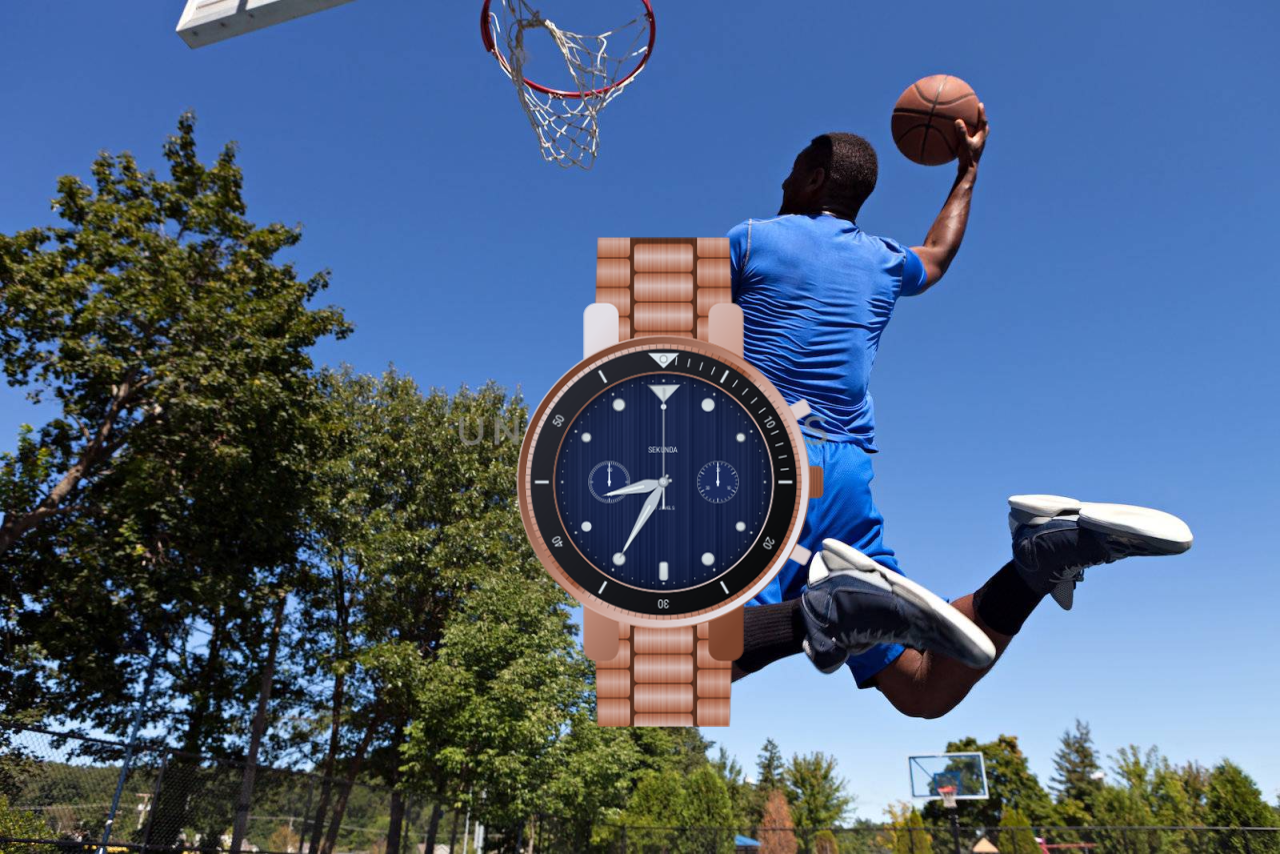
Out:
8.35
